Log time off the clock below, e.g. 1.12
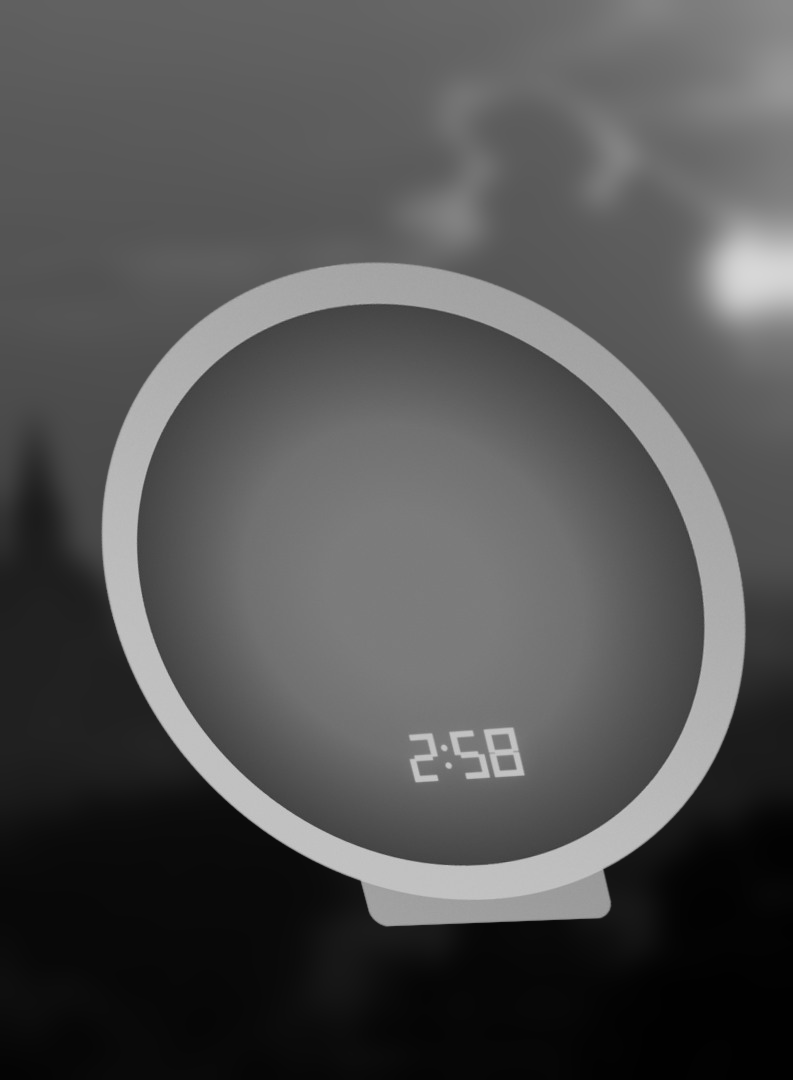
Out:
2.58
